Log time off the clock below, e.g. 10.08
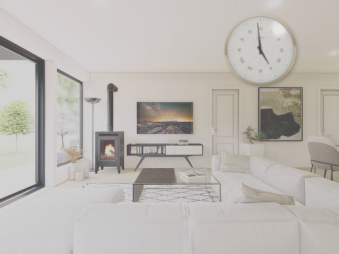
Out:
4.59
